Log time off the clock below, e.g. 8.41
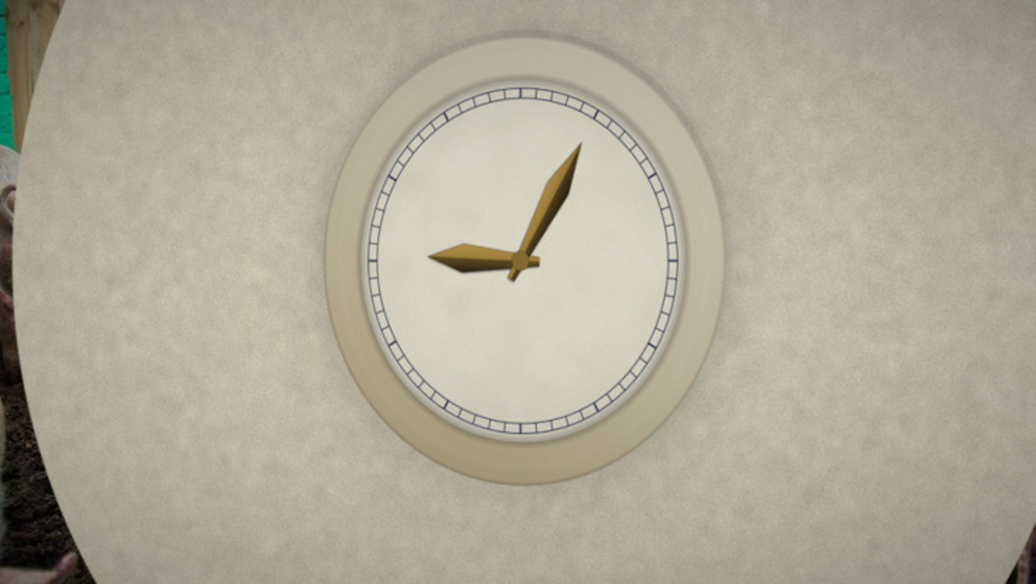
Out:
9.05
